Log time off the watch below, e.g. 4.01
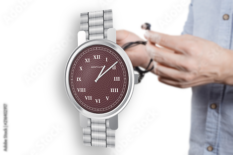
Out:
1.09
